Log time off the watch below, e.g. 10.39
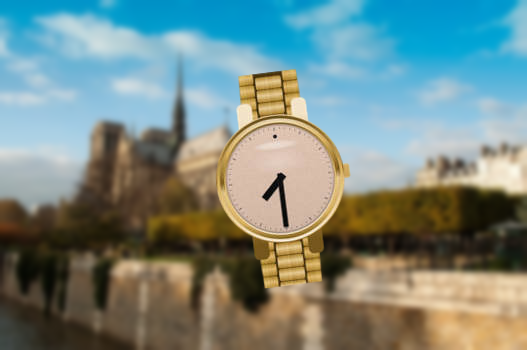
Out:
7.30
